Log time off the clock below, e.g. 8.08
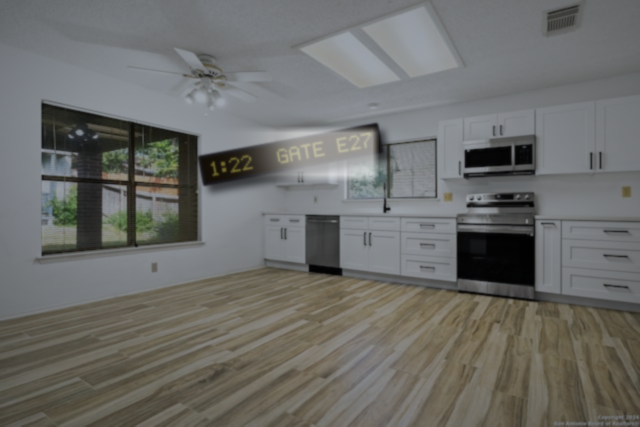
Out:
1.22
